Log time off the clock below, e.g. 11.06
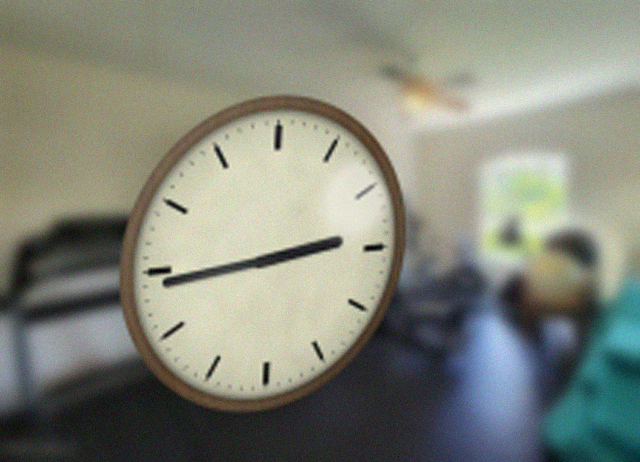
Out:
2.44
